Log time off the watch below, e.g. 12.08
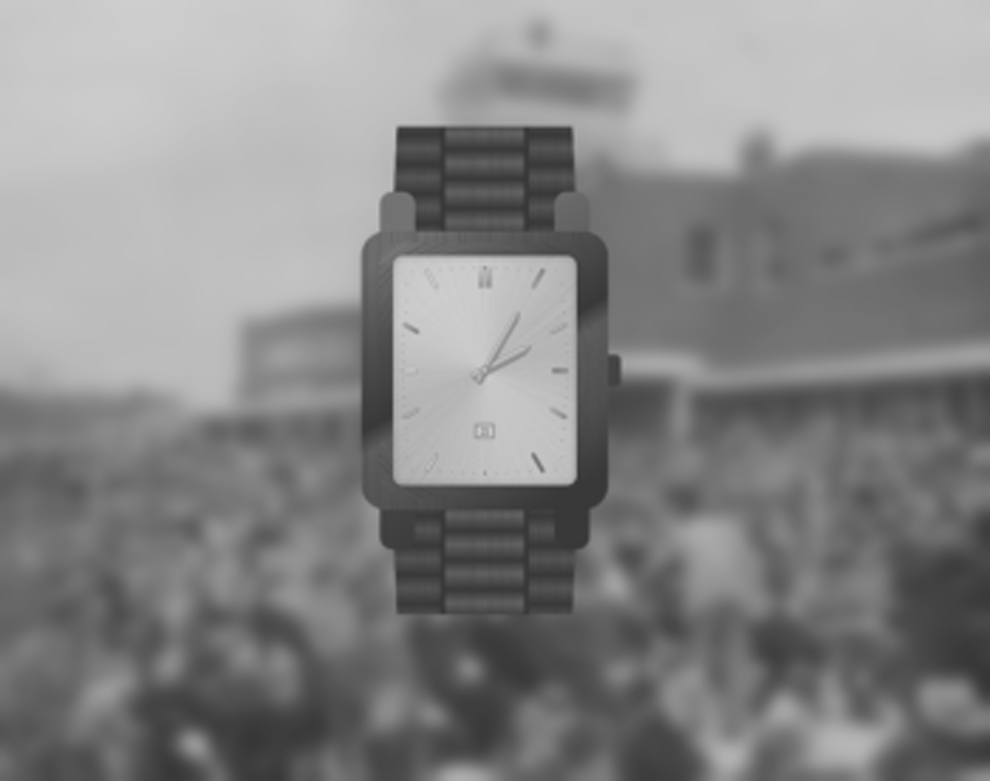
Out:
2.05
